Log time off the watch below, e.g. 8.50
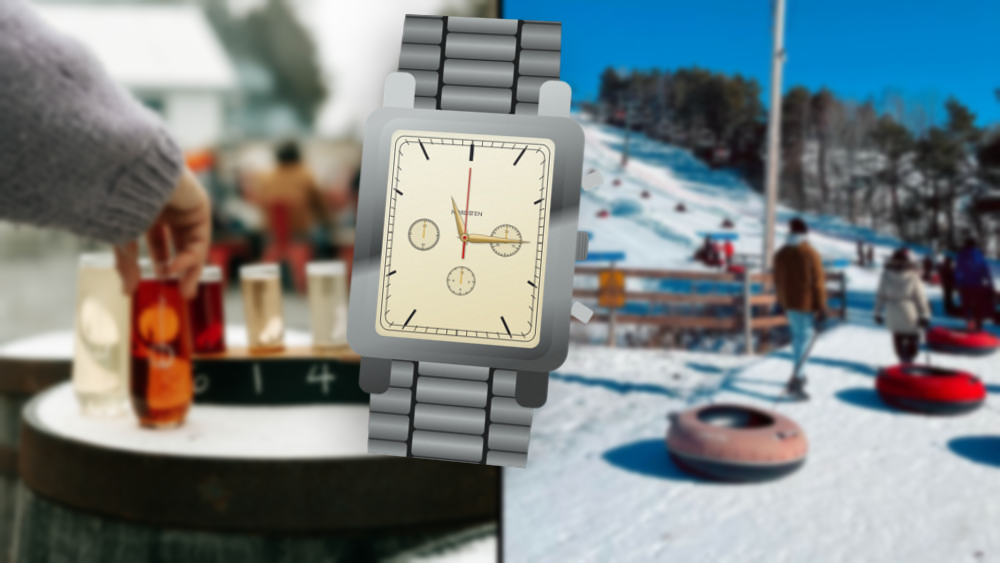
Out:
11.15
